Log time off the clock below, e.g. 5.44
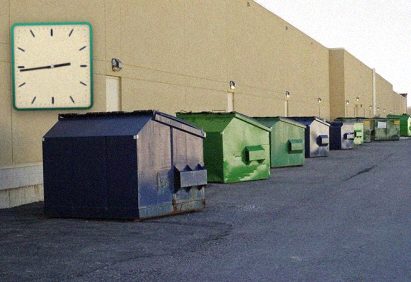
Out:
2.44
